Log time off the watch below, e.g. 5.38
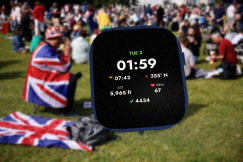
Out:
1.59
